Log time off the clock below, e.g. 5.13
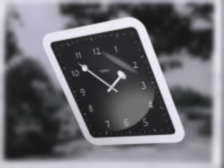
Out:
1.53
